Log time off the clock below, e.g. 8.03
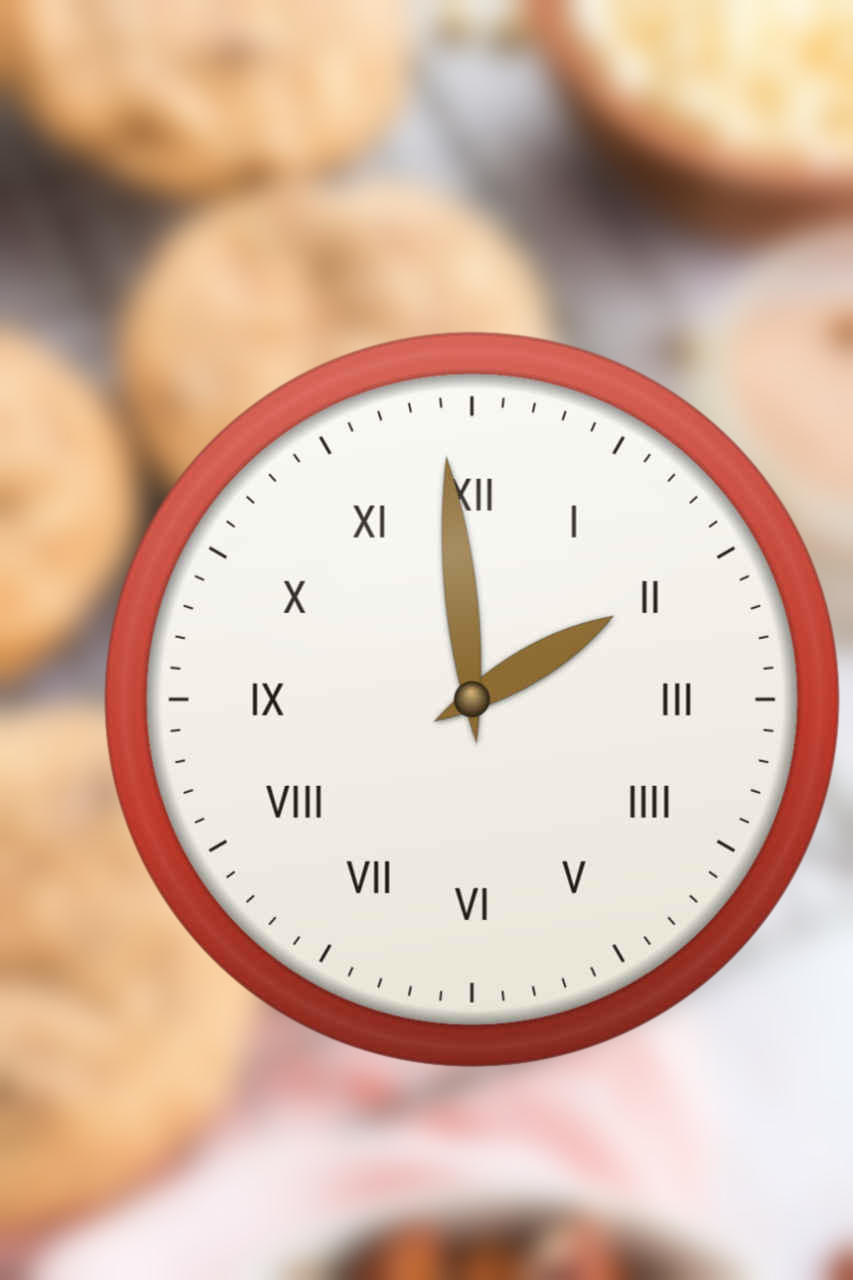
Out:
1.59
